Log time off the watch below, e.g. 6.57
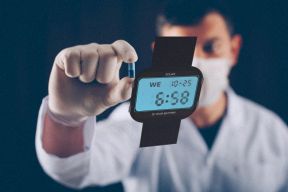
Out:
6.58
